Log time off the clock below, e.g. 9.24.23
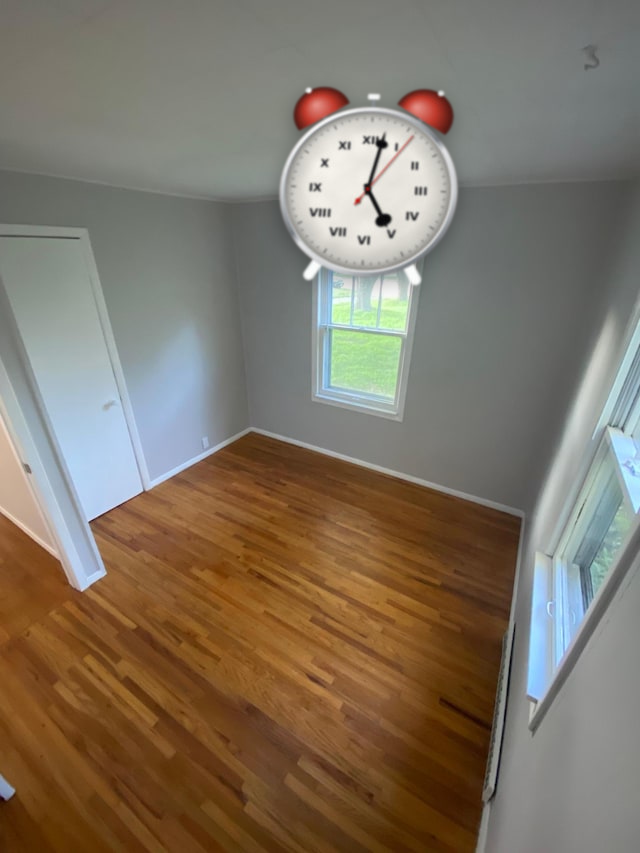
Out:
5.02.06
